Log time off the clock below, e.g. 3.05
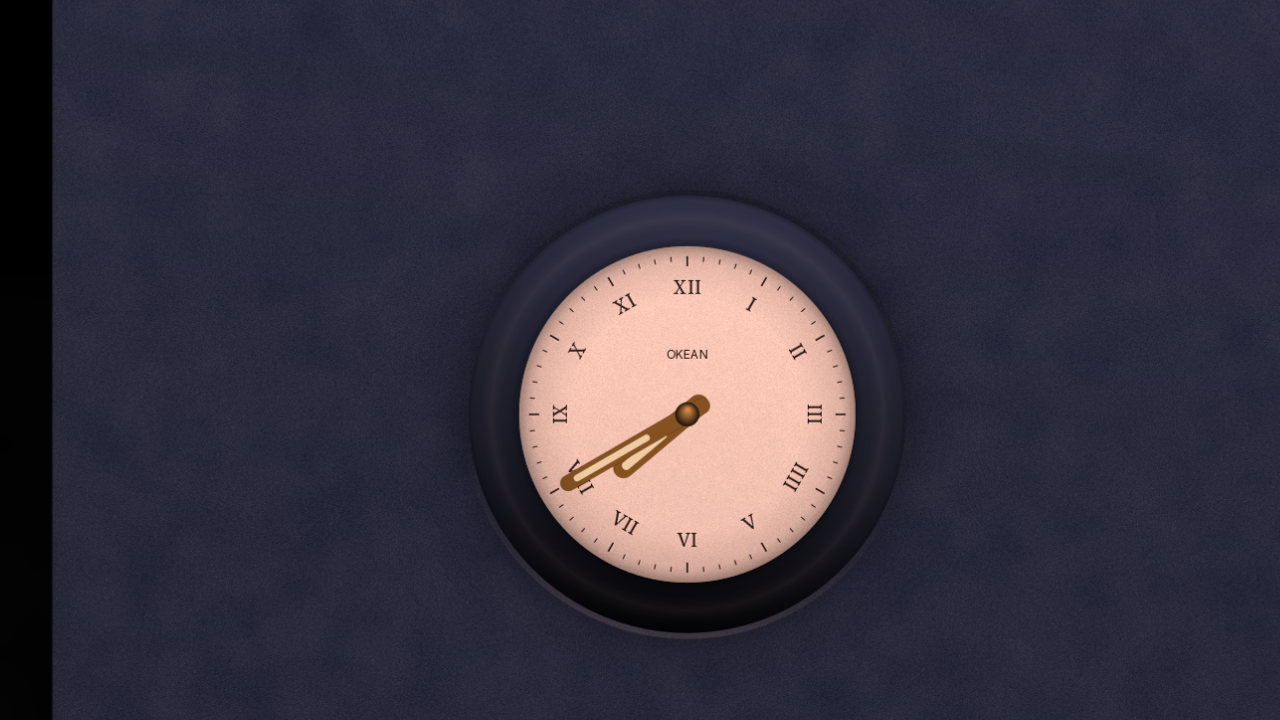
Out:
7.40
